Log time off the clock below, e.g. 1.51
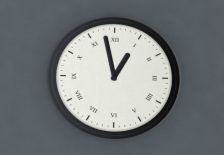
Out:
12.58
